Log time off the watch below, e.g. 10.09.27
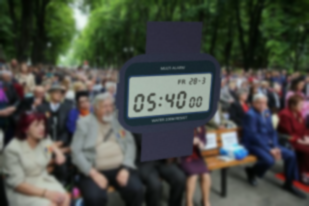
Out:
5.40.00
